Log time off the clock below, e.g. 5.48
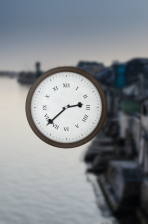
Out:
2.38
